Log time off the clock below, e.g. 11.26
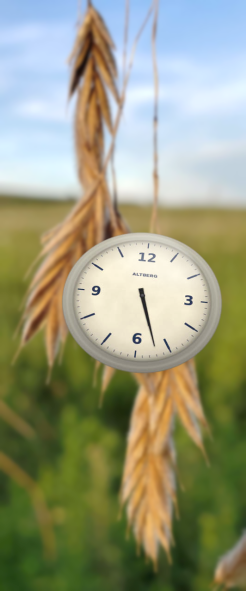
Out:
5.27
